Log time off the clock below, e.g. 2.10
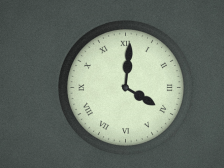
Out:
4.01
